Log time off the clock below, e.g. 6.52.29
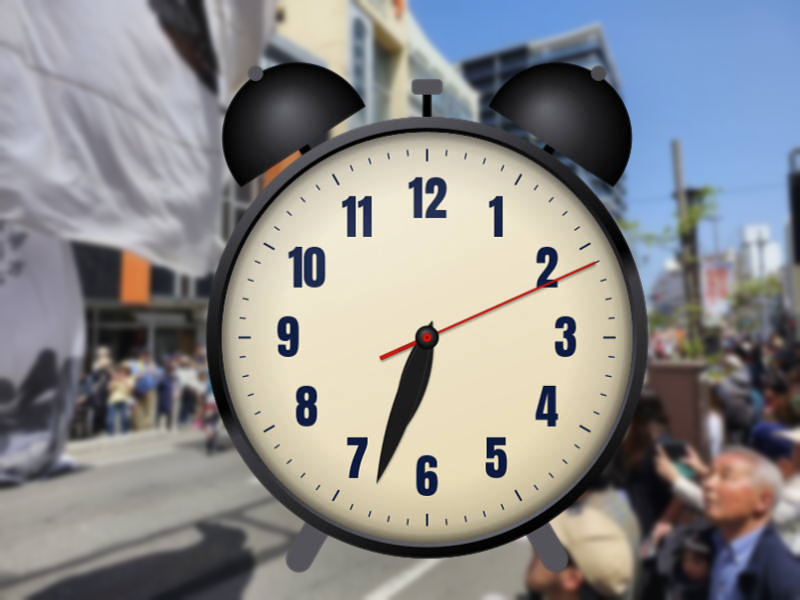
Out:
6.33.11
